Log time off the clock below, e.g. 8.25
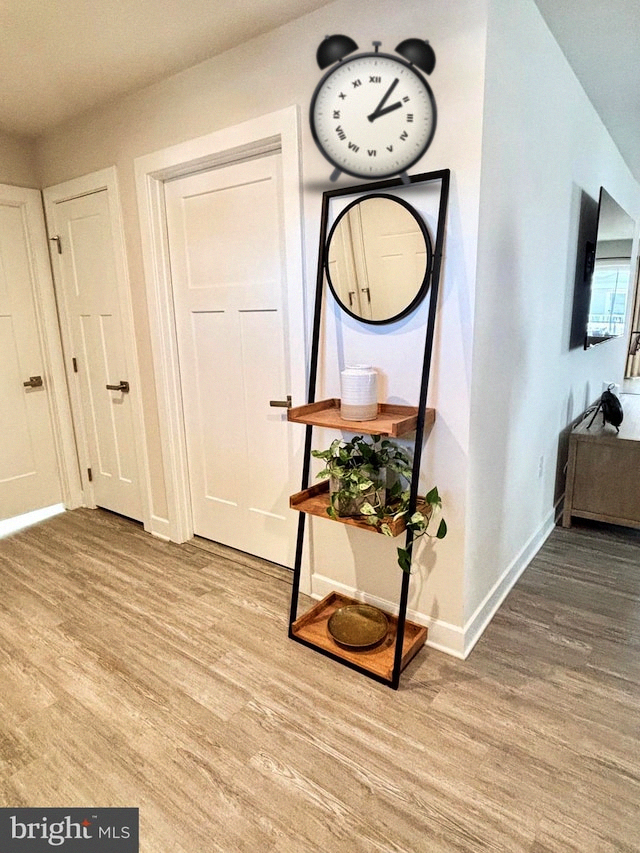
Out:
2.05
